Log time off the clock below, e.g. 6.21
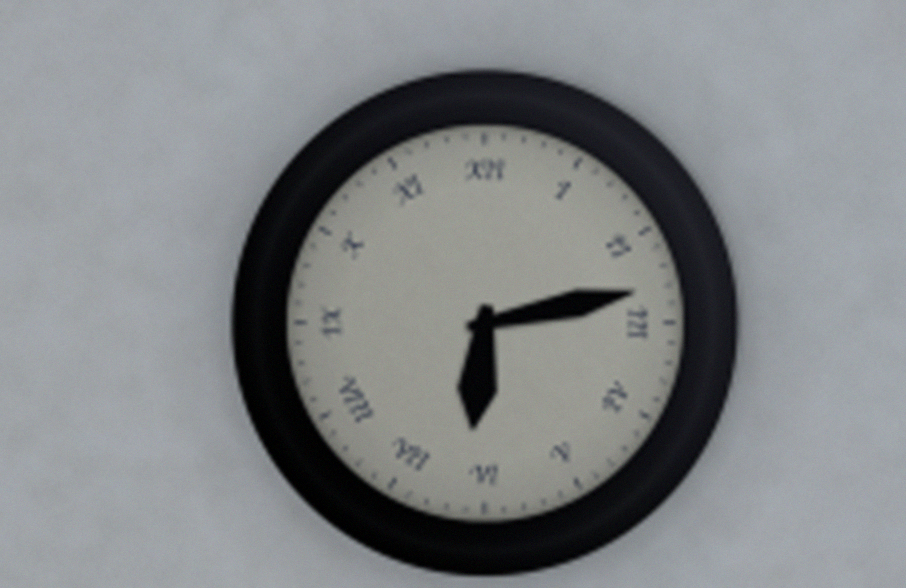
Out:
6.13
